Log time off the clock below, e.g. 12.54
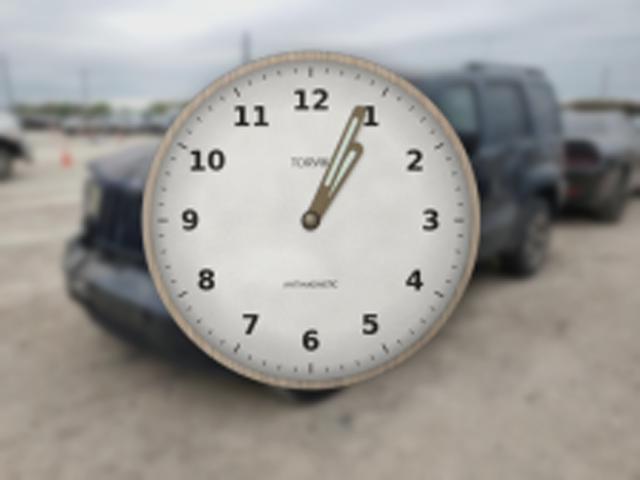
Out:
1.04
